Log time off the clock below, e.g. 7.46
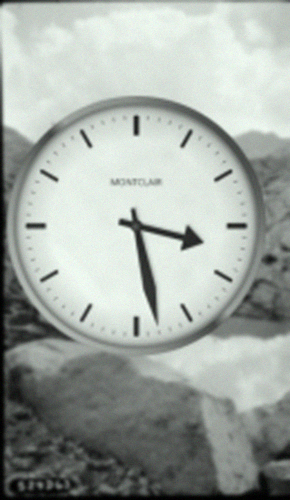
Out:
3.28
